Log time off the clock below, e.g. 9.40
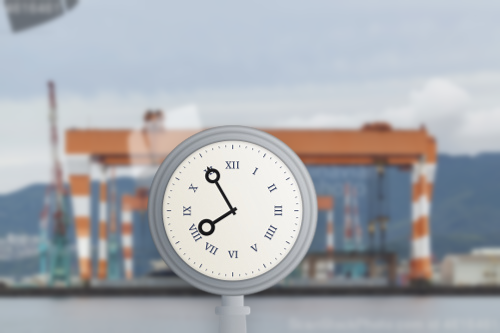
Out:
7.55
